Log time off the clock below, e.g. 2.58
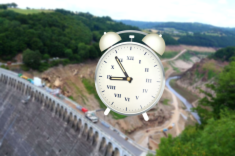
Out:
8.54
